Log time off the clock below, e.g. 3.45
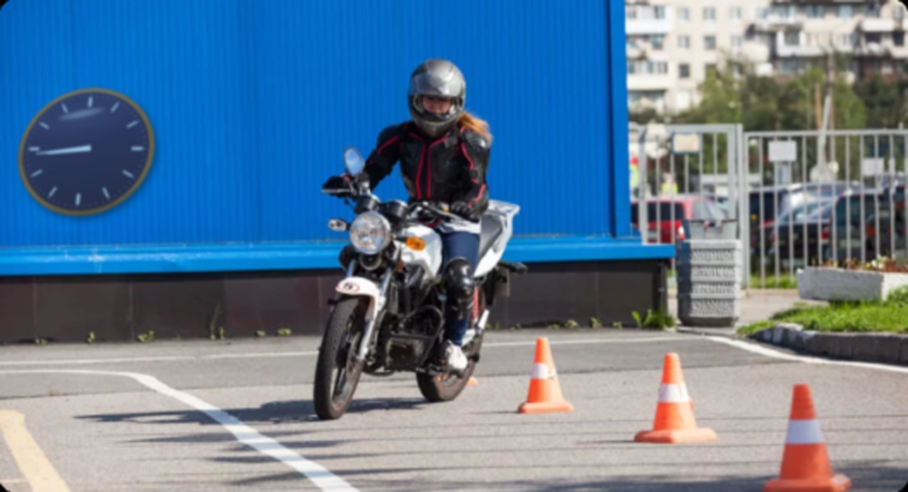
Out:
8.44
